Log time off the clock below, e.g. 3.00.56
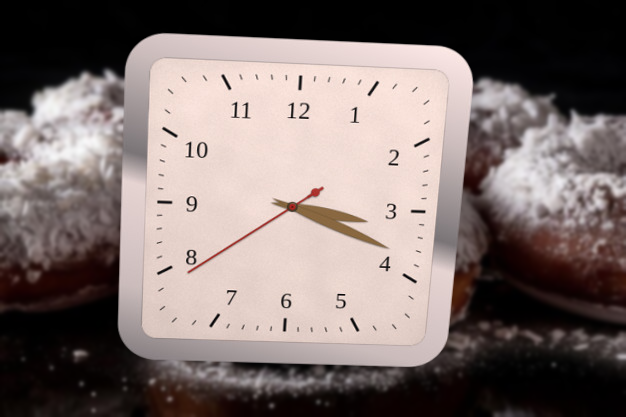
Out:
3.18.39
